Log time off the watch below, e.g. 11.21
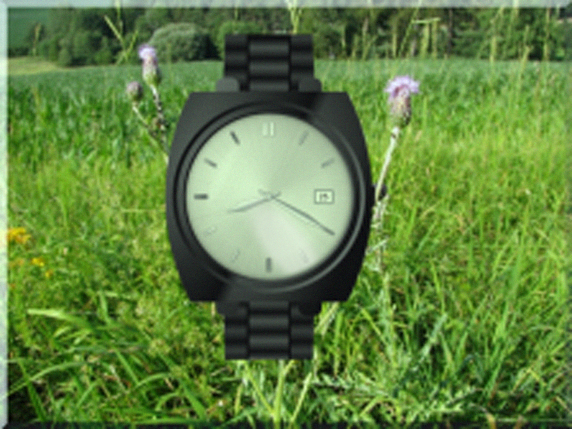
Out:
8.20
